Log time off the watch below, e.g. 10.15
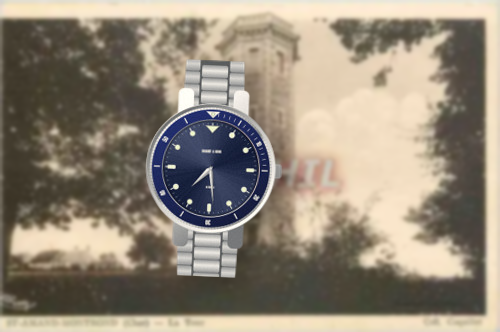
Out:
7.29
